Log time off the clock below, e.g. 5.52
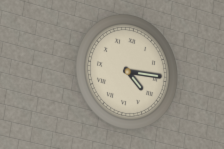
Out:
4.14
